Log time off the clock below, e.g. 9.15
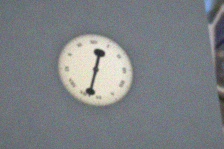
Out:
12.33
